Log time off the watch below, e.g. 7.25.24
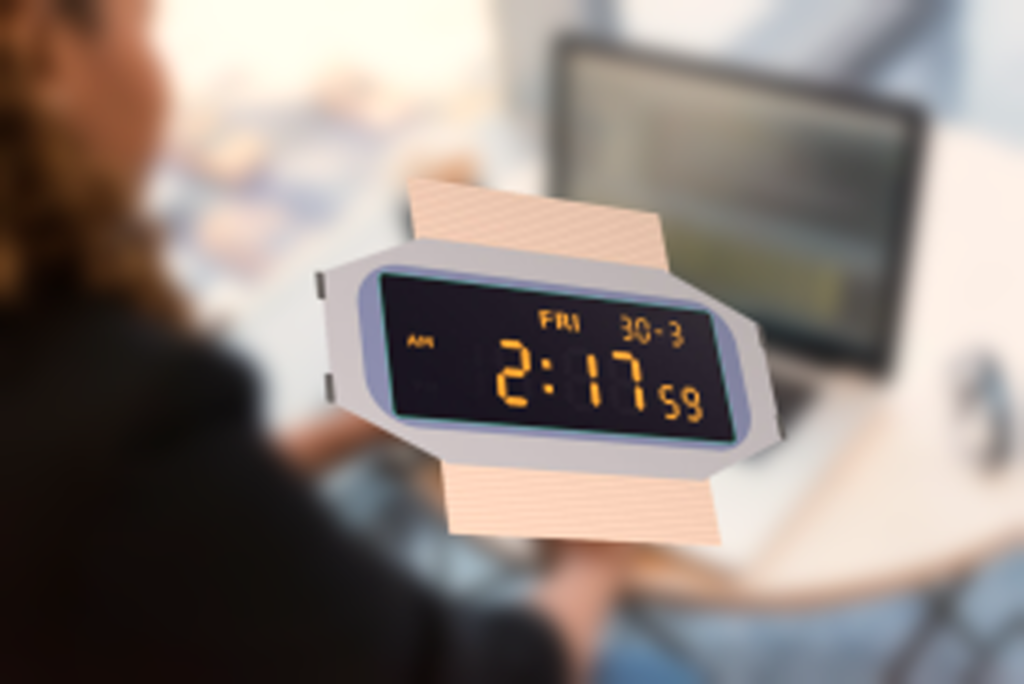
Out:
2.17.59
